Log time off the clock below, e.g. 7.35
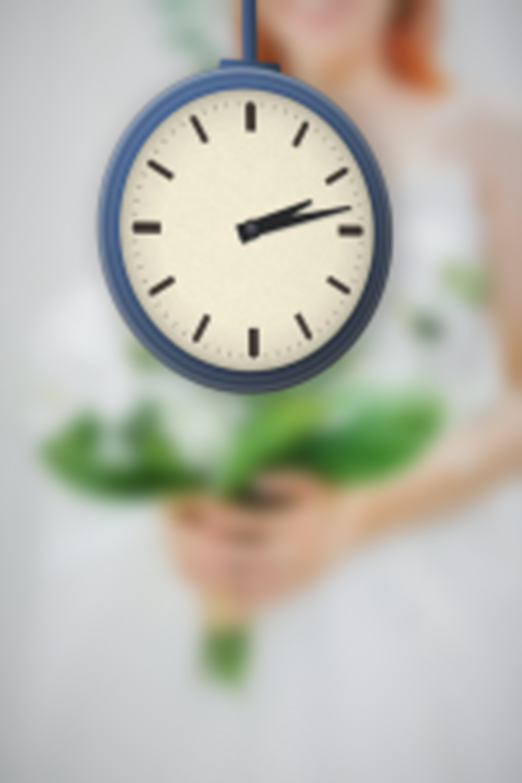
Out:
2.13
